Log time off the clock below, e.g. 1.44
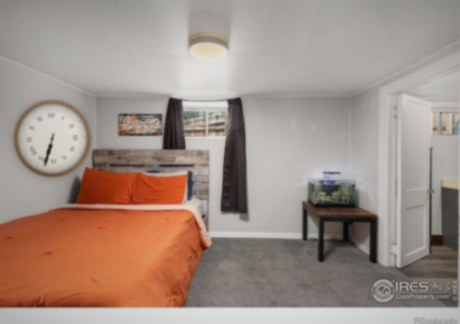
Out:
6.33
